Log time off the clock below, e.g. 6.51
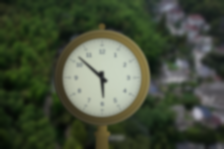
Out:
5.52
